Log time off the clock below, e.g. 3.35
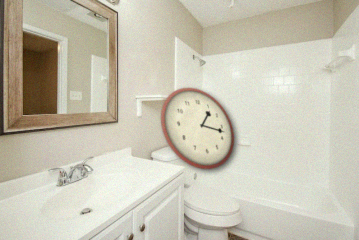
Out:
1.17
